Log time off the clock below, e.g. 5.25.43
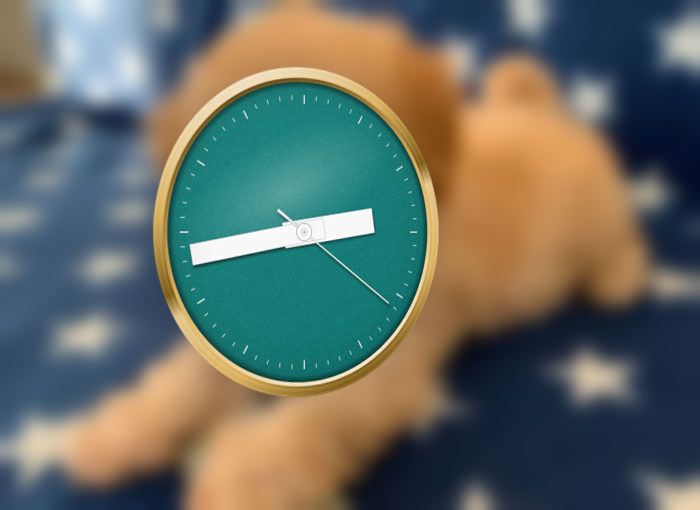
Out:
2.43.21
